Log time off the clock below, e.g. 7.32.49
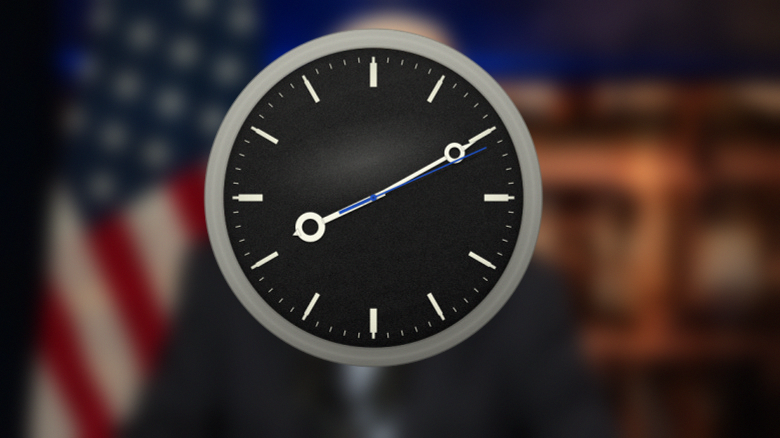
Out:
8.10.11
